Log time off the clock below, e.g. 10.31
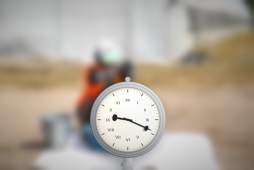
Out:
9.19
